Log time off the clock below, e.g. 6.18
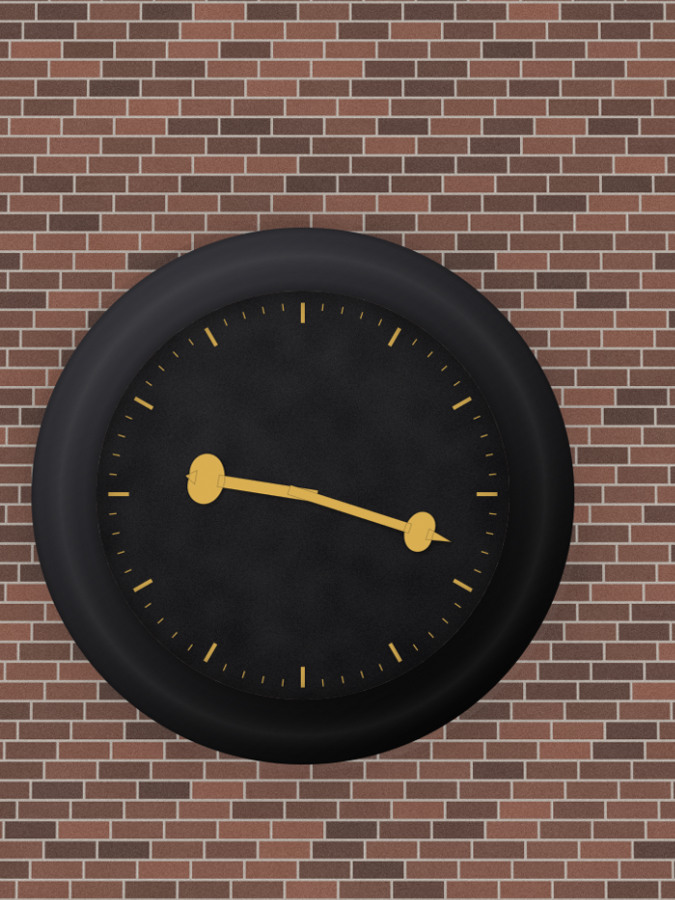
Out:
9.18
